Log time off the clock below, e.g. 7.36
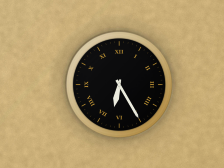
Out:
6.25
